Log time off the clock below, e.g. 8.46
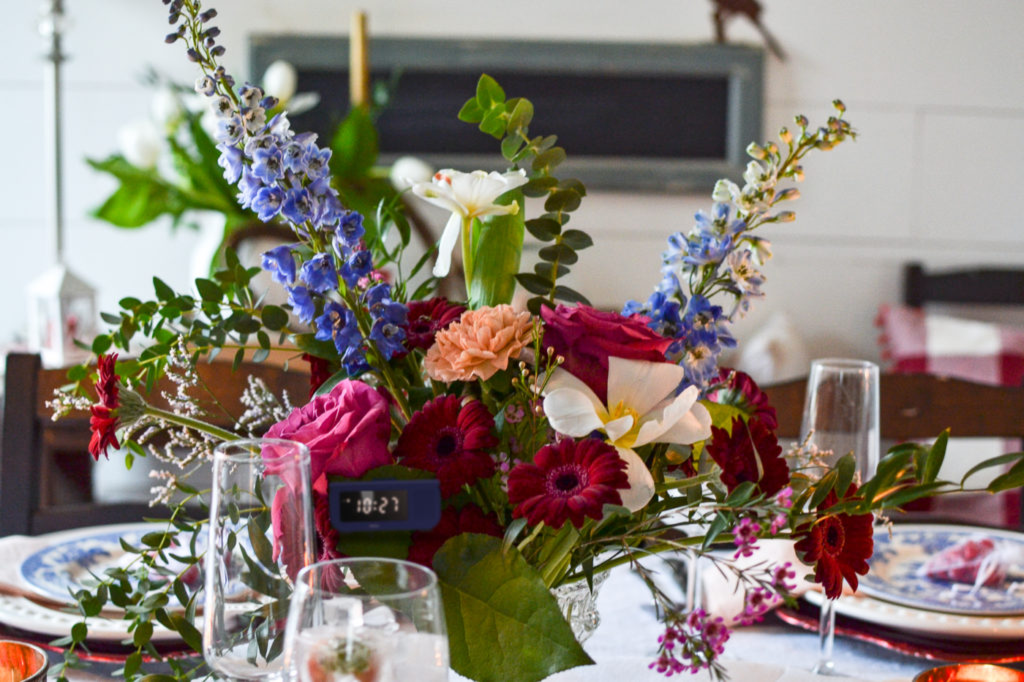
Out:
10.27
